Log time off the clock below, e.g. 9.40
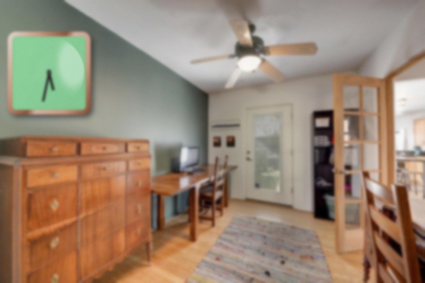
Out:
5.32
